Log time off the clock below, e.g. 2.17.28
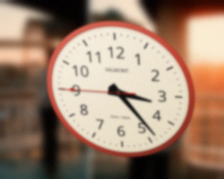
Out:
3.23.45
